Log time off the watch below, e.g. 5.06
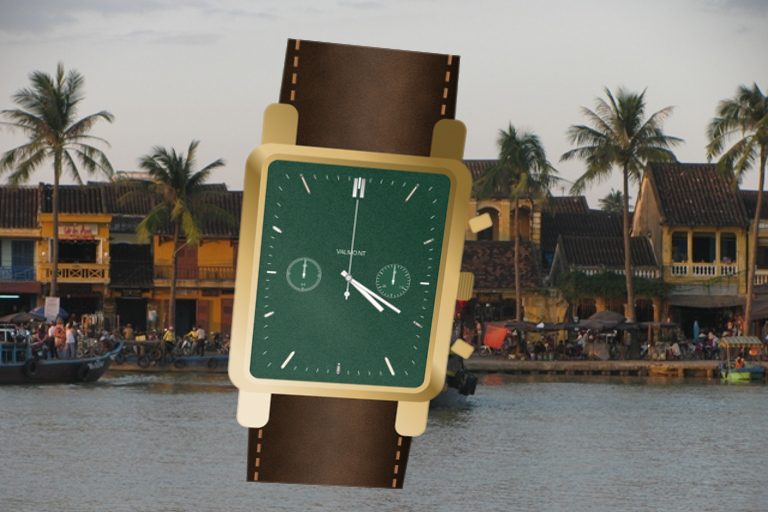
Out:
4.20
